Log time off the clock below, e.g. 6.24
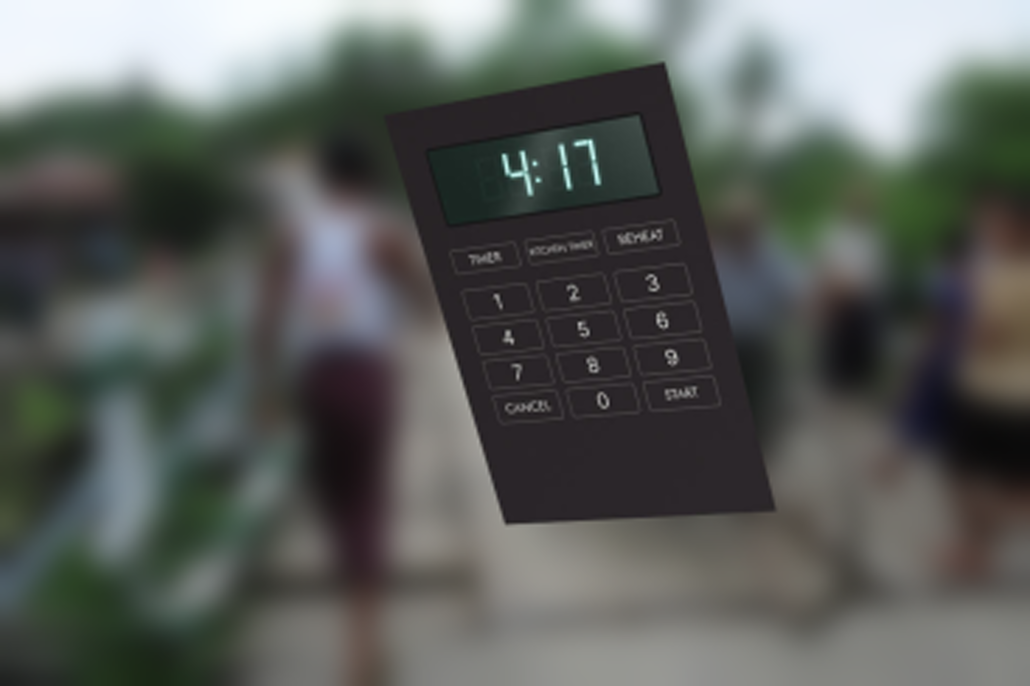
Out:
4.17
